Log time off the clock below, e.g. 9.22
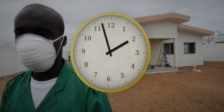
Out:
1.57
